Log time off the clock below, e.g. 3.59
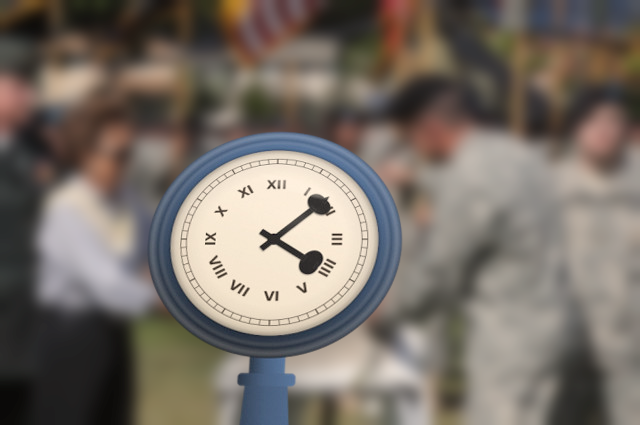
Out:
4.08
